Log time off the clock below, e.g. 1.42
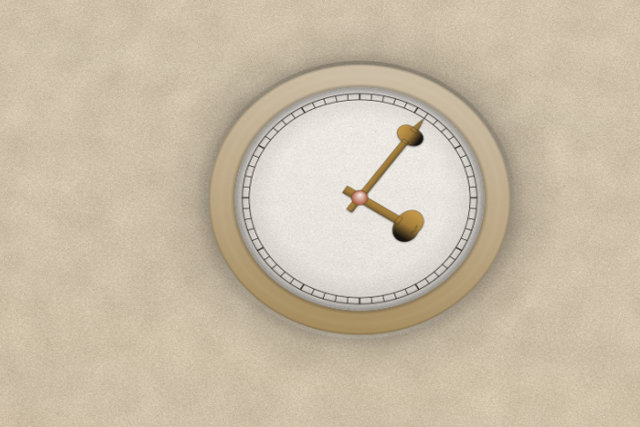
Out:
4.06
